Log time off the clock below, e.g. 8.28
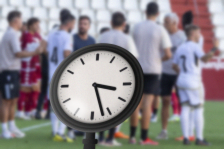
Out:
3.27
